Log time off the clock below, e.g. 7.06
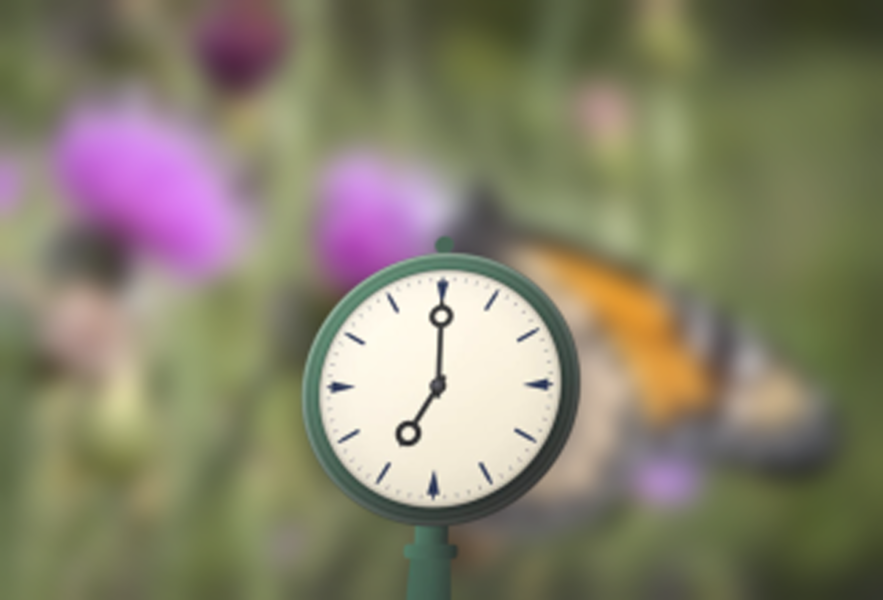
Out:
7.00
